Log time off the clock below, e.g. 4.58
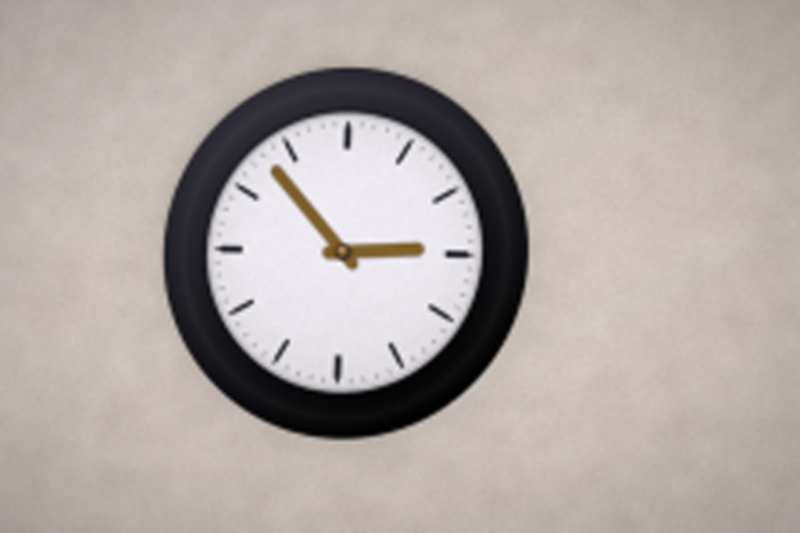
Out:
2.53
